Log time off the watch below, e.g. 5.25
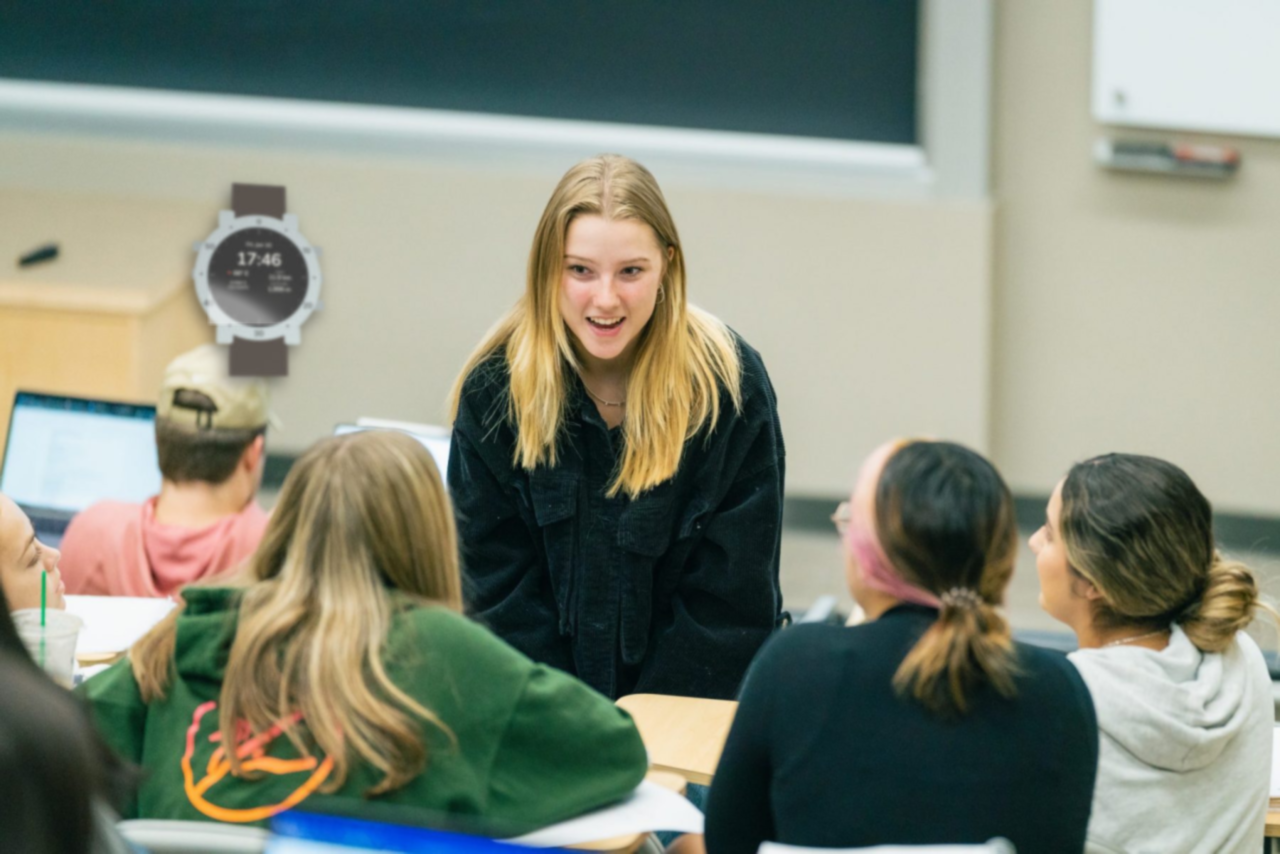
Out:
17.46
